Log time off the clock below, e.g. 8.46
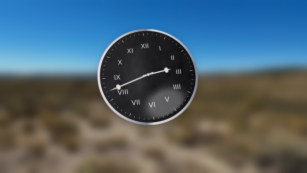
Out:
2.42
